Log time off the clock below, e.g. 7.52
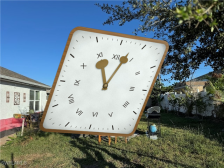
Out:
11.03
